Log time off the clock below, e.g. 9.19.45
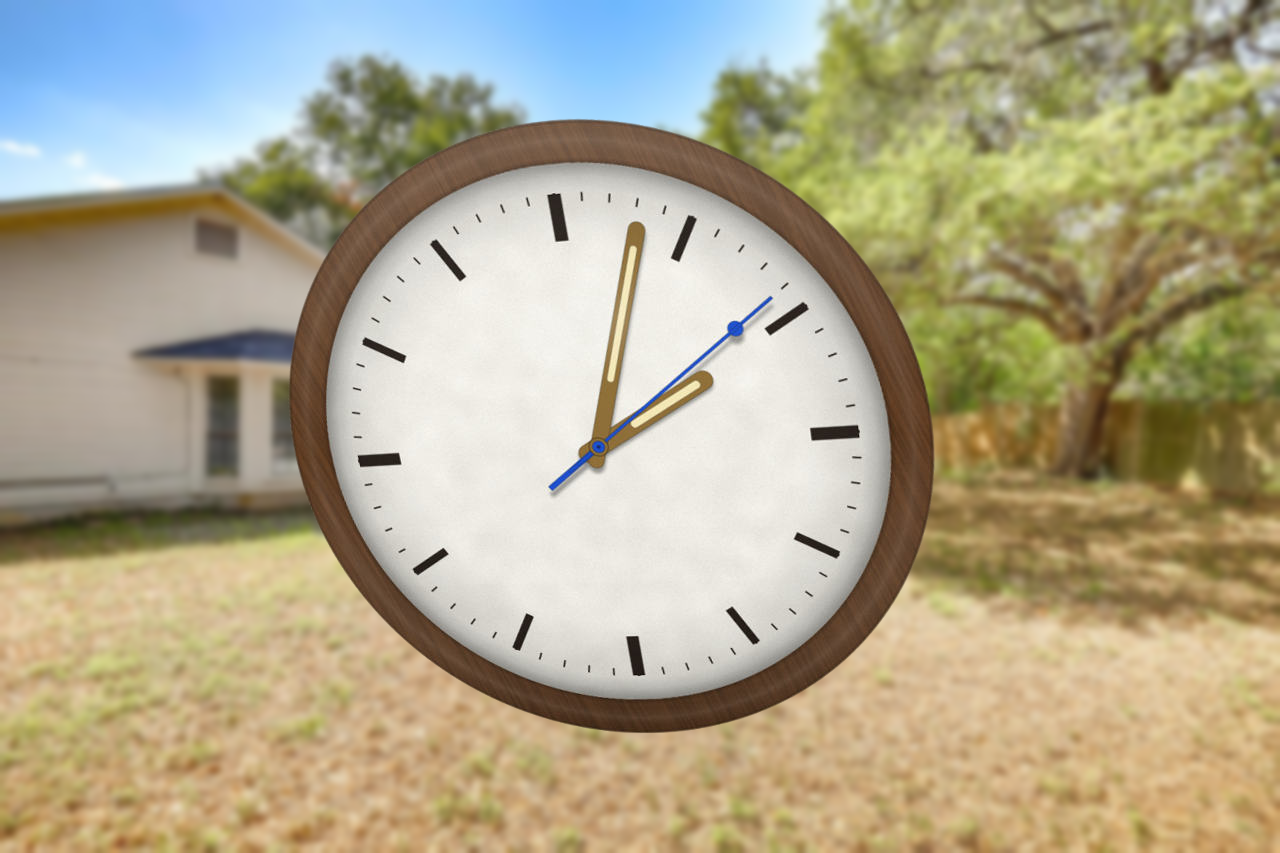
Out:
2.03.09
